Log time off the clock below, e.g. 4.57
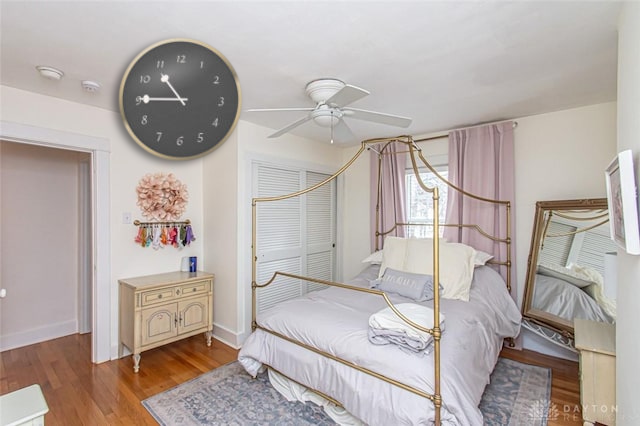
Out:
10.45
